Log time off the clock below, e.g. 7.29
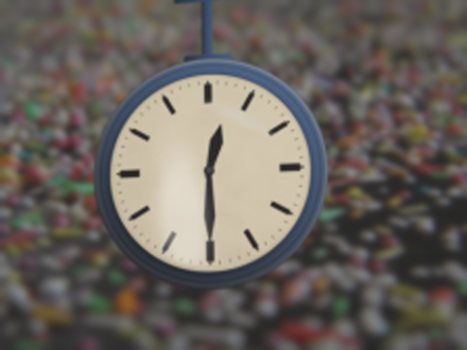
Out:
12.30
